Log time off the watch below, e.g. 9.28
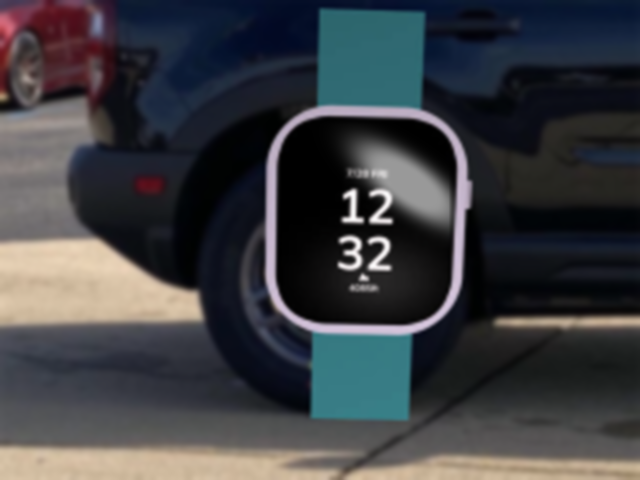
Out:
12.32
